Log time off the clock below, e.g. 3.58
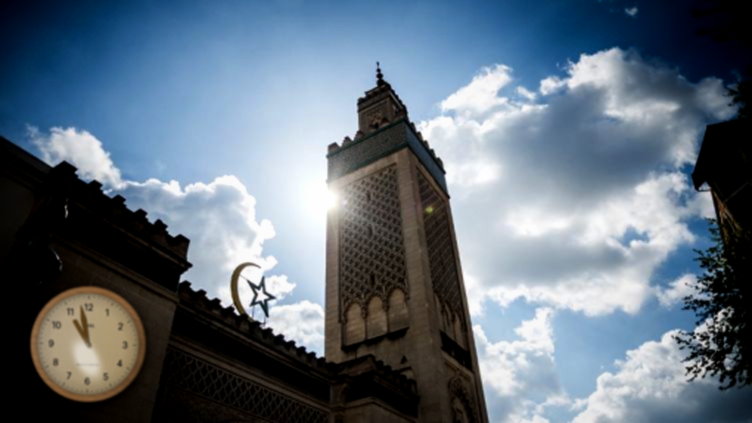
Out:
10.58
